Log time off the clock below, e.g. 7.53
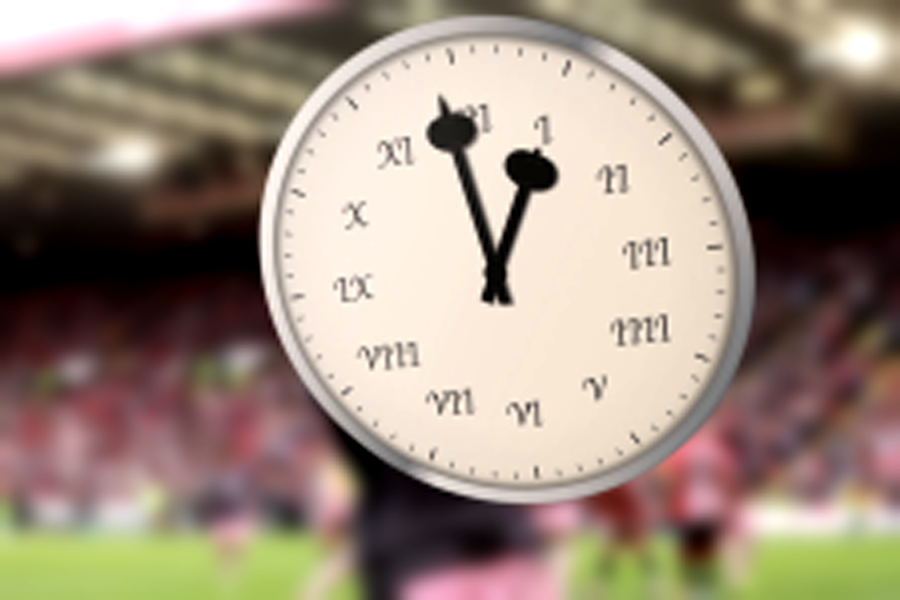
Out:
12.59
